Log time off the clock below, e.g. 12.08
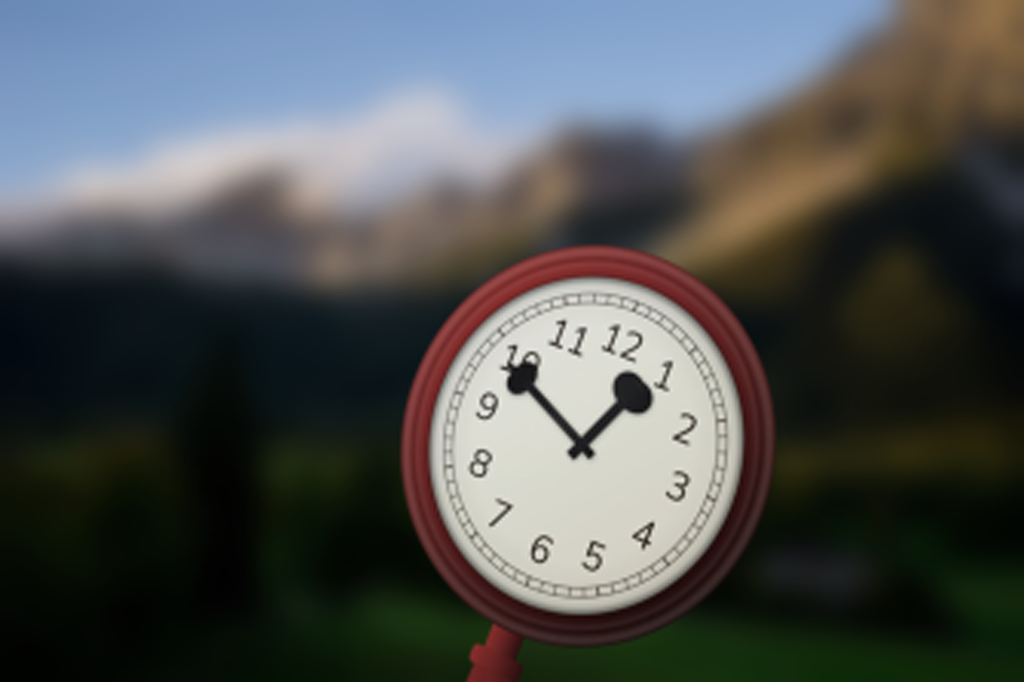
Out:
12.49
